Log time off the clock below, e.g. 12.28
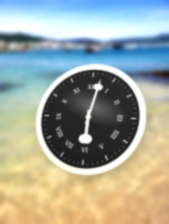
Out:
6.02
